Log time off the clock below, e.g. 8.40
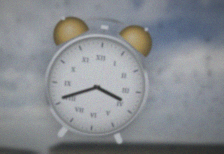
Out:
3.41
